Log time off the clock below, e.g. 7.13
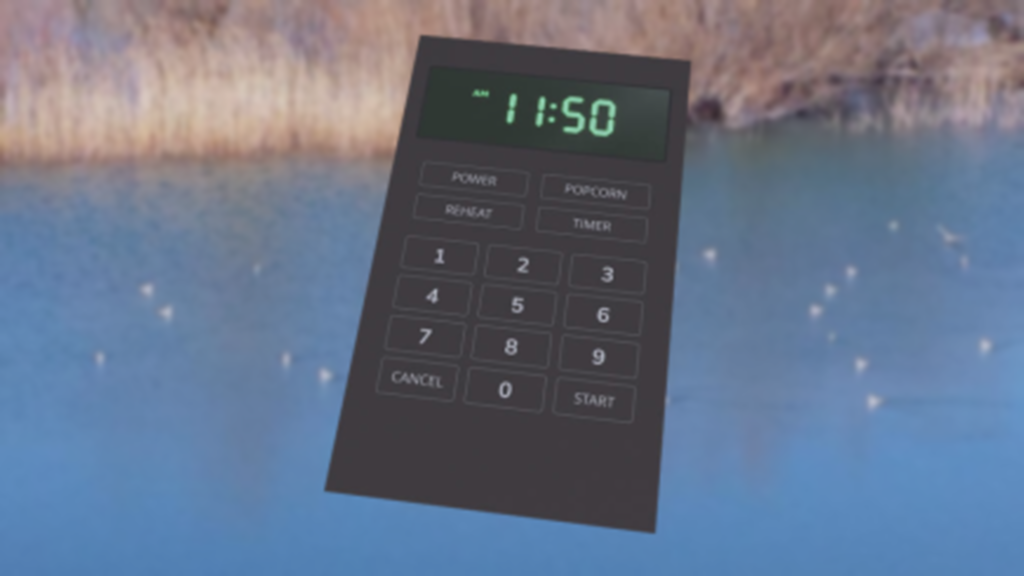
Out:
11.50
